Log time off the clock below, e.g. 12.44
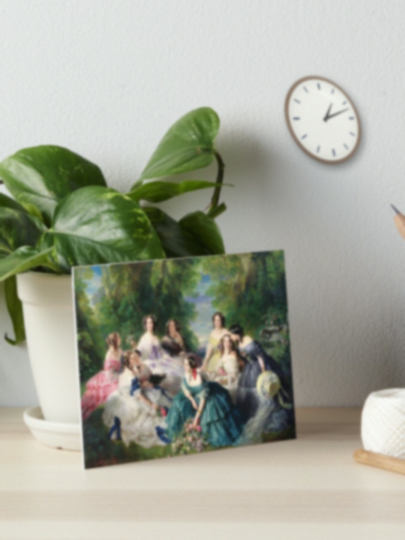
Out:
1.12
